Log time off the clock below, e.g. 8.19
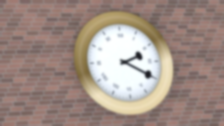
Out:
2.20
